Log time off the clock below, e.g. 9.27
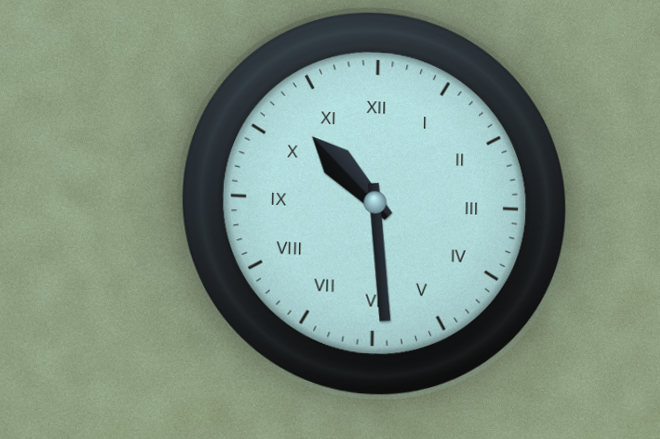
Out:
10.29
